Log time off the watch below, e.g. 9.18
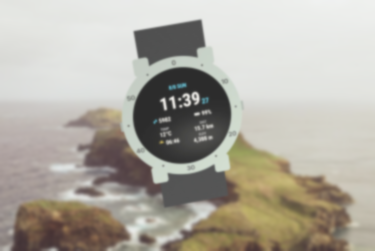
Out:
11.39
